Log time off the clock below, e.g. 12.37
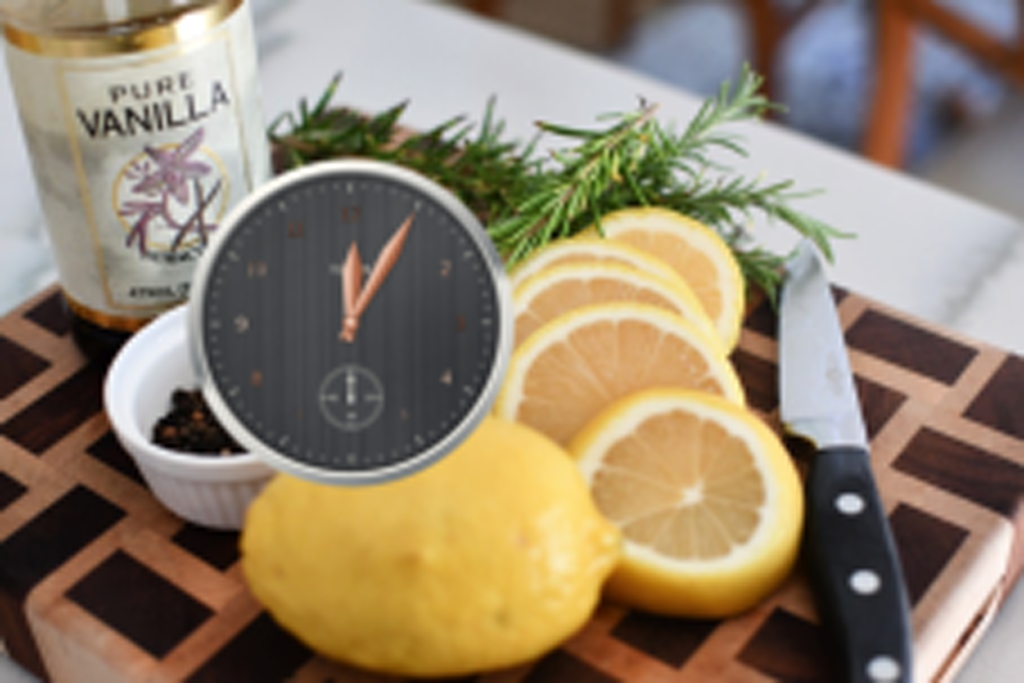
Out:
12.05
